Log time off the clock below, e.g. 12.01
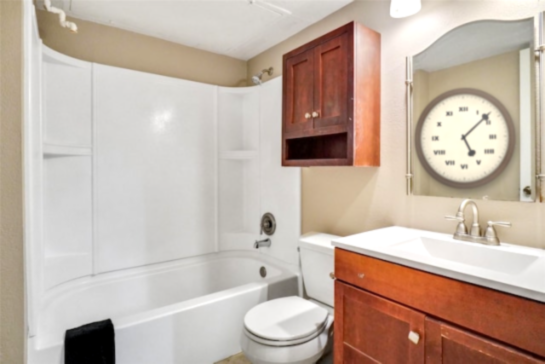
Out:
5.08
